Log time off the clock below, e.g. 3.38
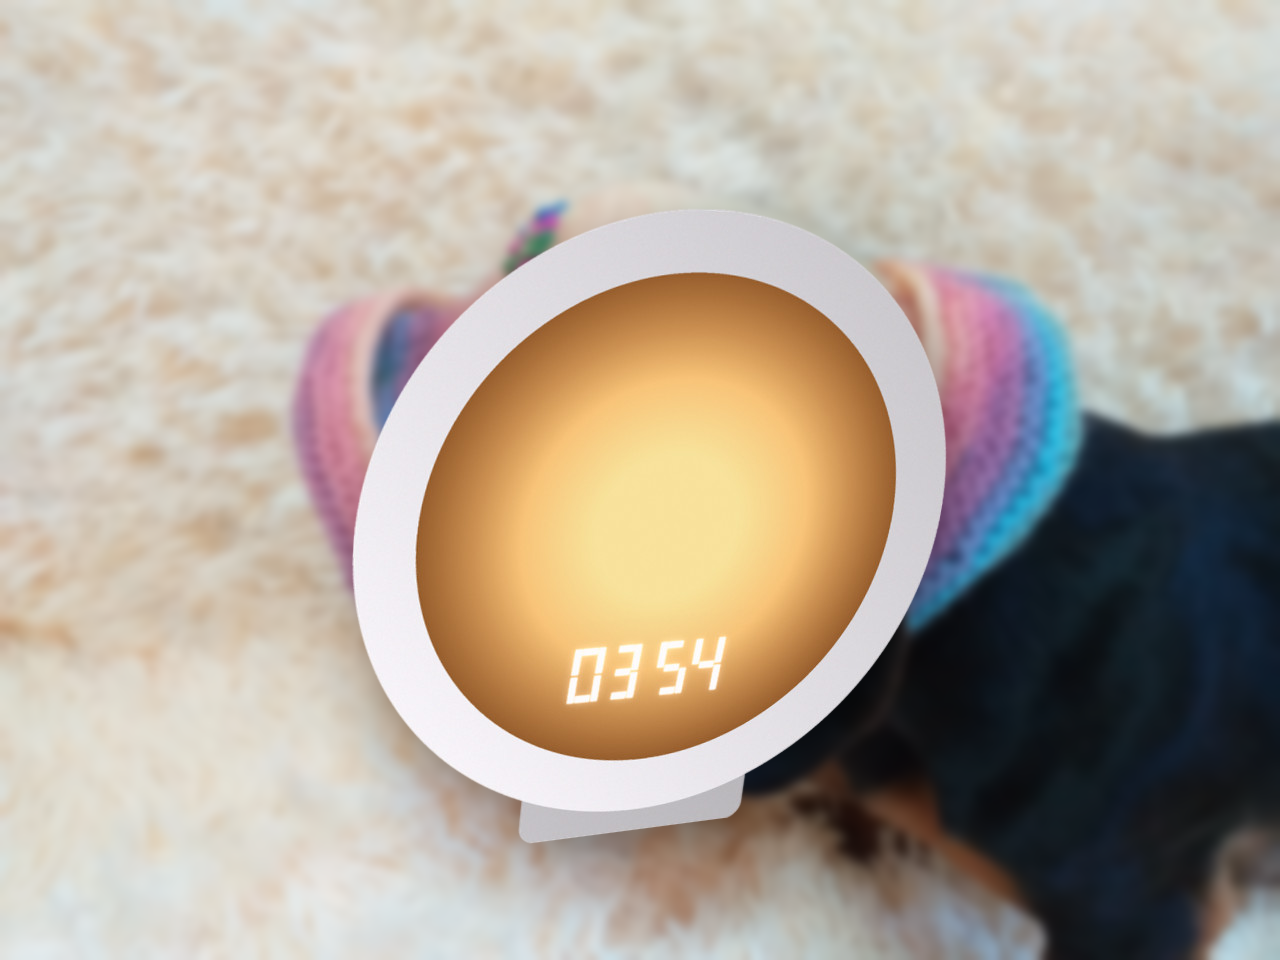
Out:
3.54
